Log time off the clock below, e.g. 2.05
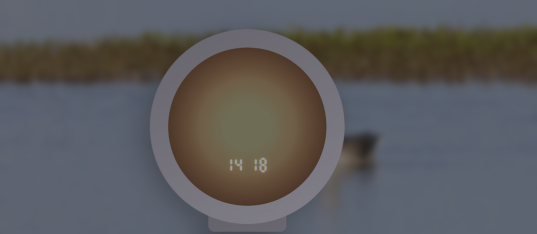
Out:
14.18
